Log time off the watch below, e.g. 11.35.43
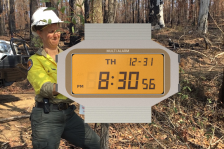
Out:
8.30.56
